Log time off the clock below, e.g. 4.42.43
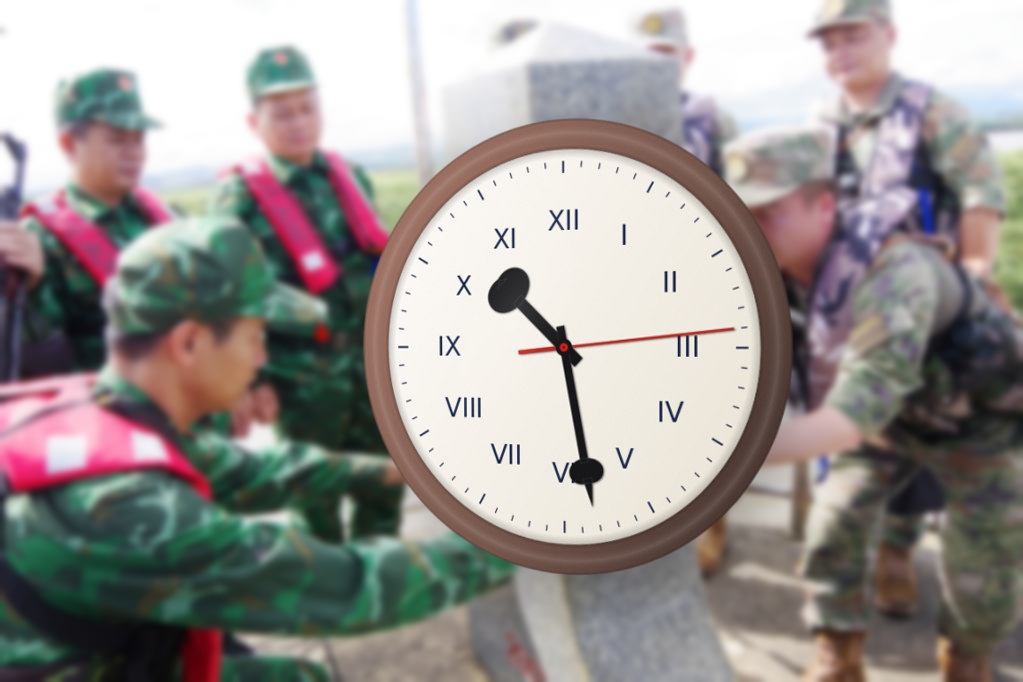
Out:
10.28.14
